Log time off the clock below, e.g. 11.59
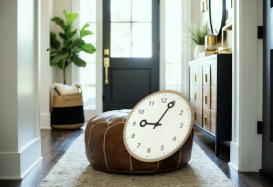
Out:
9.04
